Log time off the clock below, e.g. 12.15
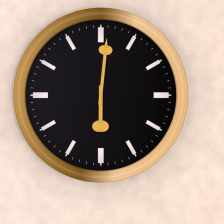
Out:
6.01
